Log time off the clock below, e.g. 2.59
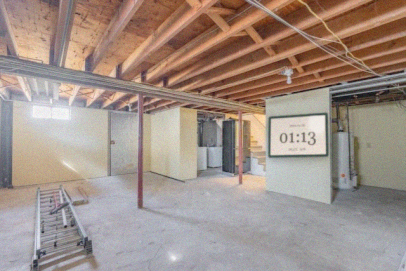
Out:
1.13
